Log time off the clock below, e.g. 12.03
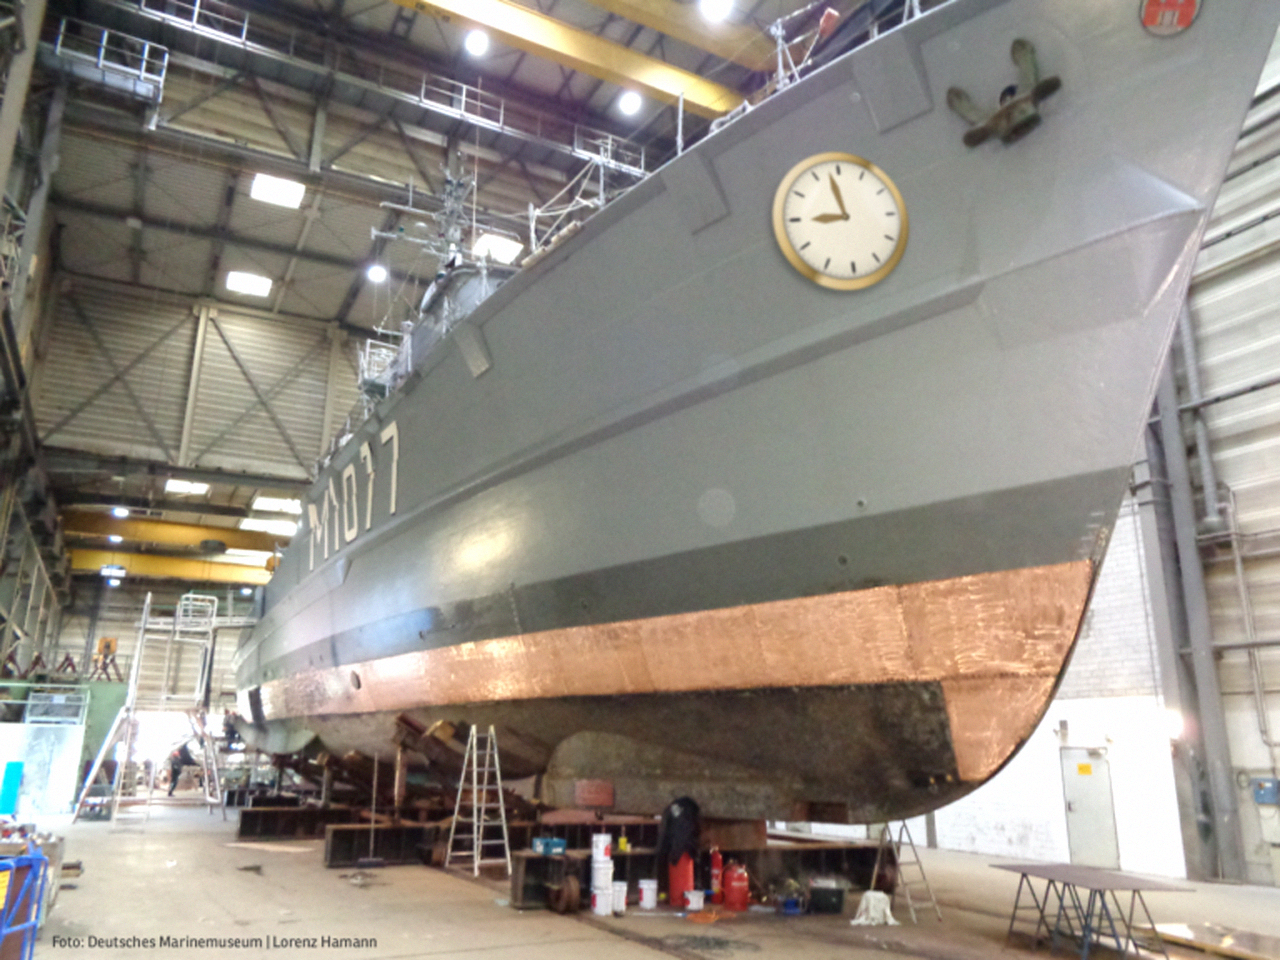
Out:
8.58
